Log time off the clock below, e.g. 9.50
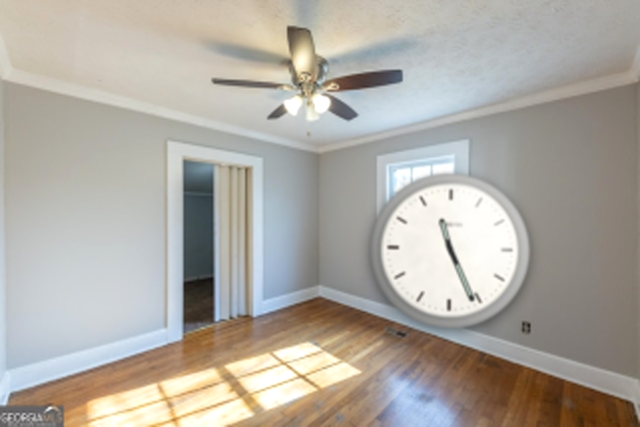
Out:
11.26
